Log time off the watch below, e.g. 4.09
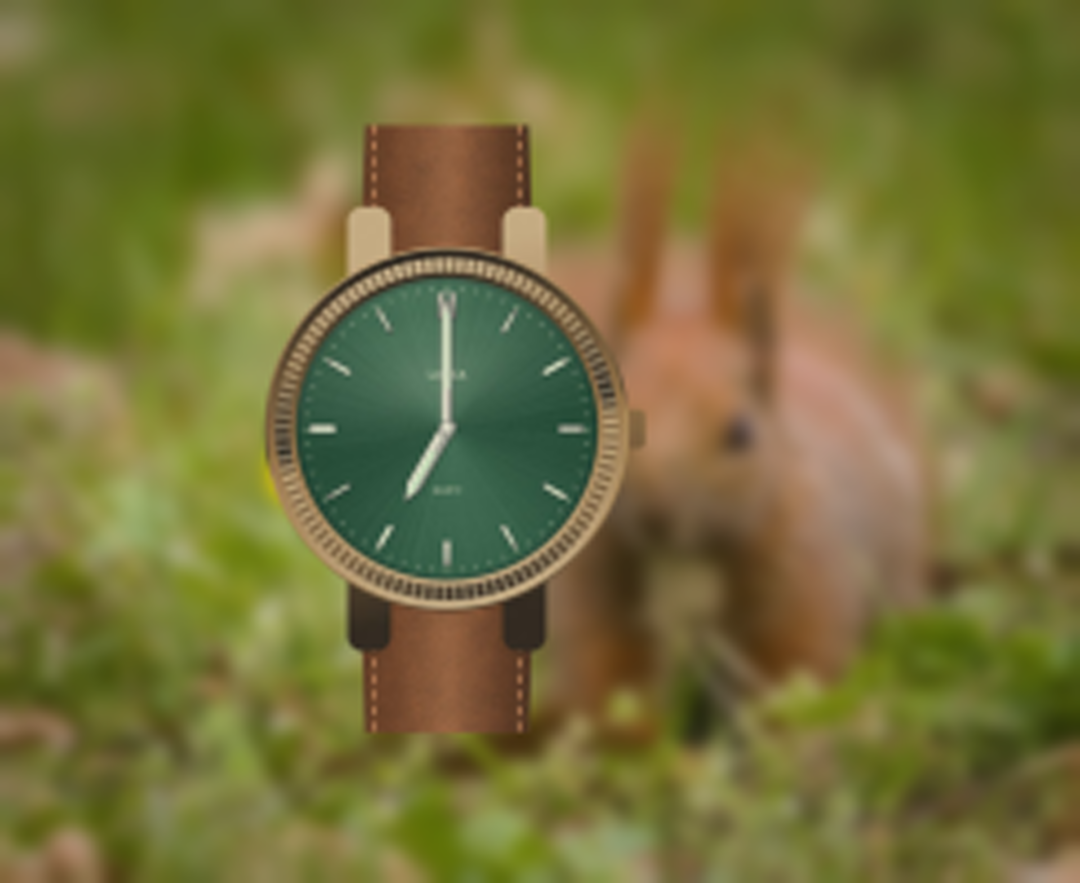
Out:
7.00
